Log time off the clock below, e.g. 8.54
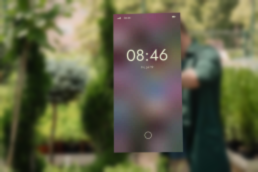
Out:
8.46
